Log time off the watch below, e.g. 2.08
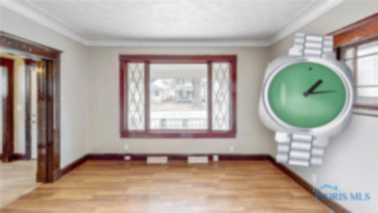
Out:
1.13
